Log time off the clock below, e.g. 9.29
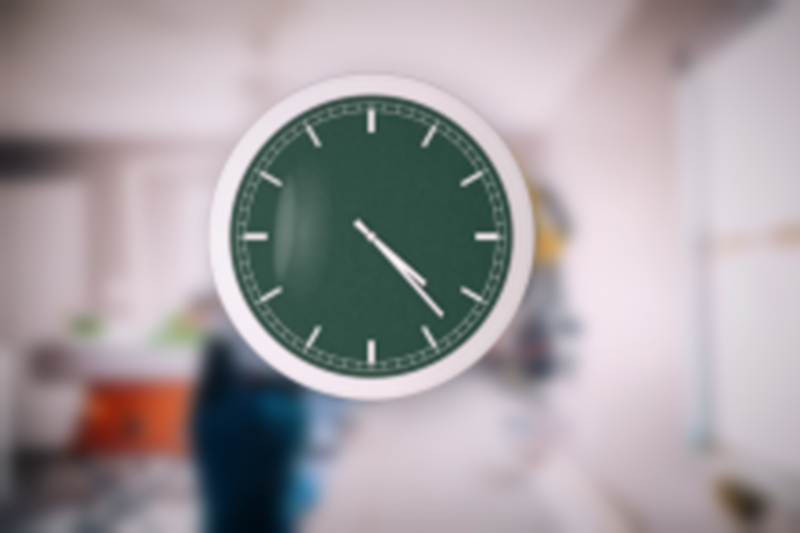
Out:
4.23
